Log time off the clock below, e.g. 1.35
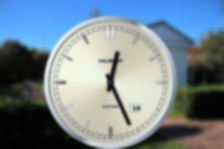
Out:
12.26
